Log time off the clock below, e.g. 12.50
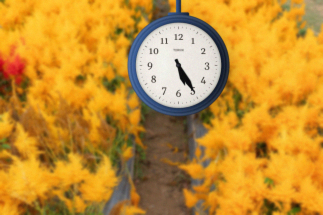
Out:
5.25
